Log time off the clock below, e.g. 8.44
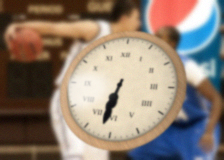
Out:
6.32
